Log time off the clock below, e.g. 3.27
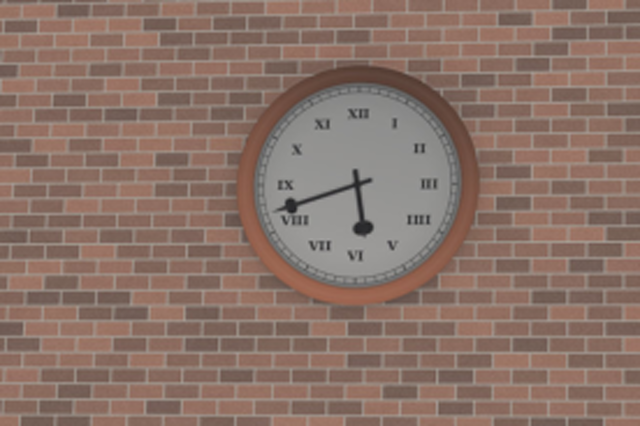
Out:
5.42
